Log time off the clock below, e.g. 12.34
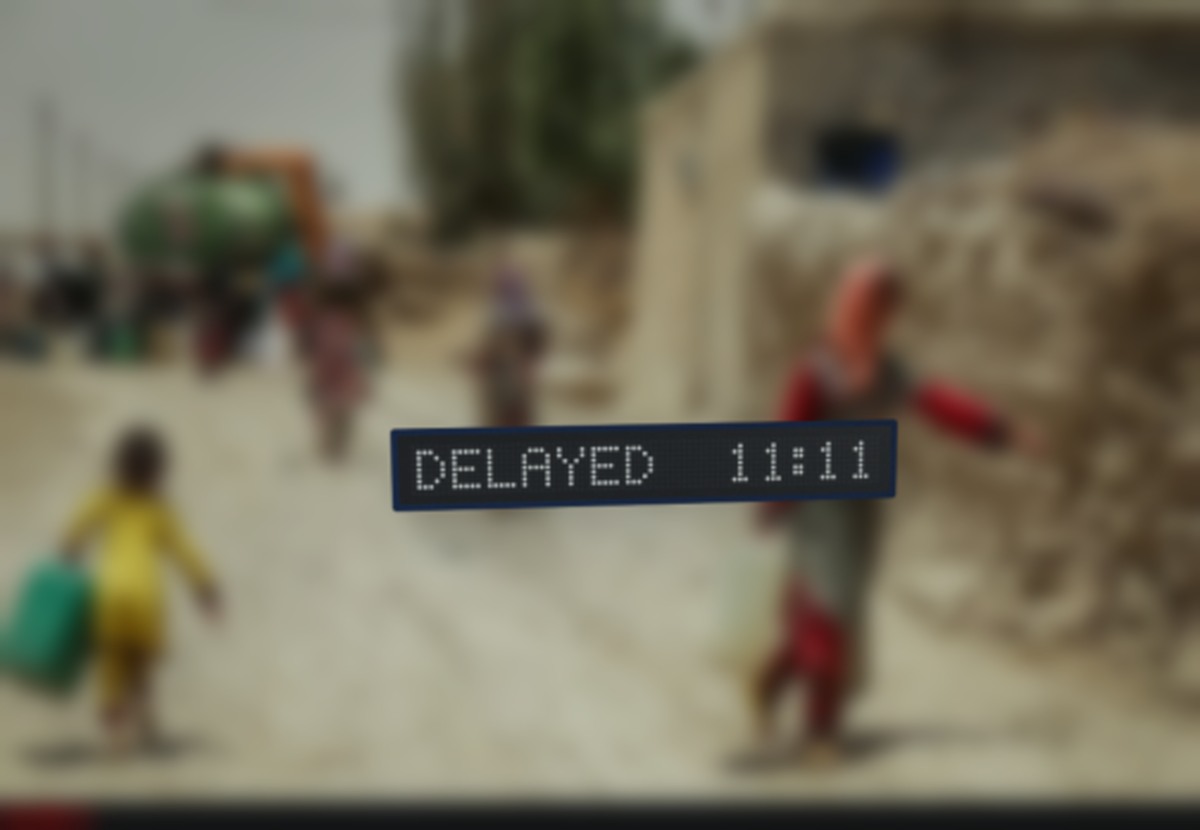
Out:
11.11
